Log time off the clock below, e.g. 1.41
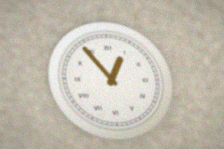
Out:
12.54
